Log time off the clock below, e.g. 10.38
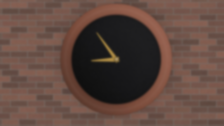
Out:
8.54
